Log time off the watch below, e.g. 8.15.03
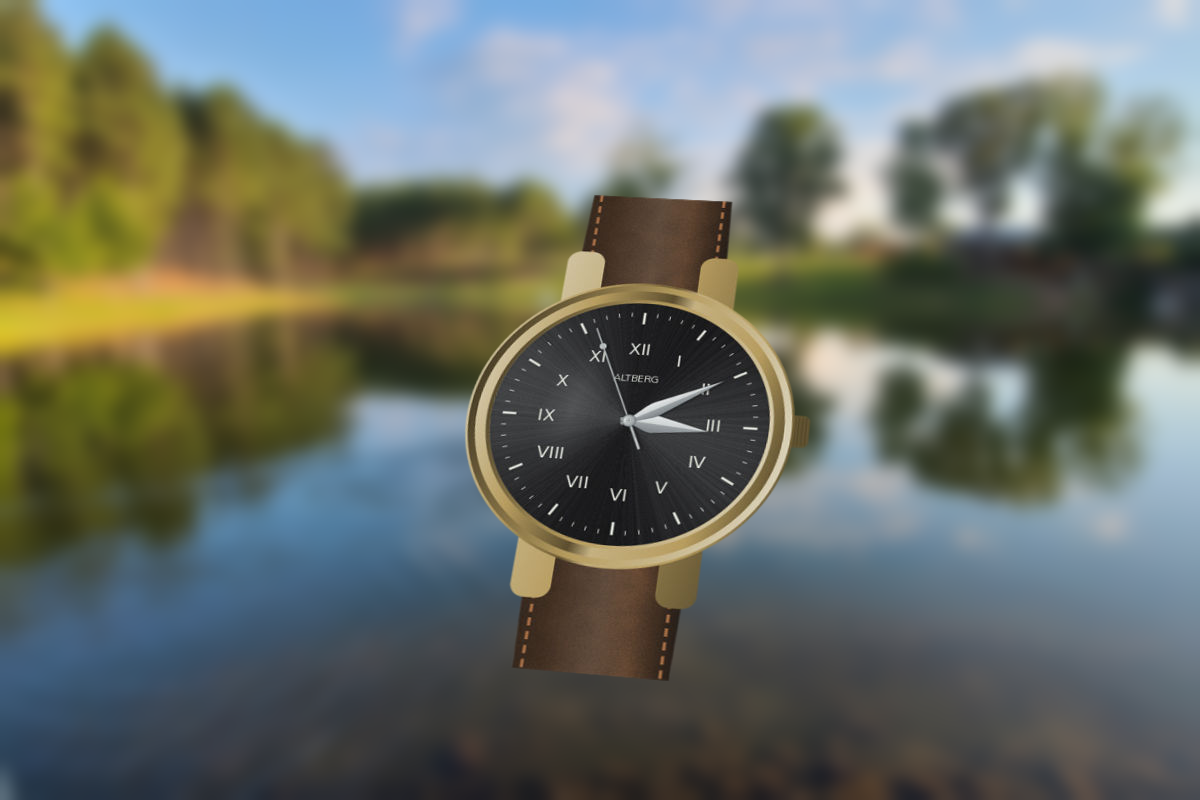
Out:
3.09.56
